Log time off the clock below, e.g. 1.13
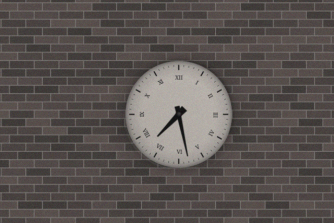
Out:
7.28
